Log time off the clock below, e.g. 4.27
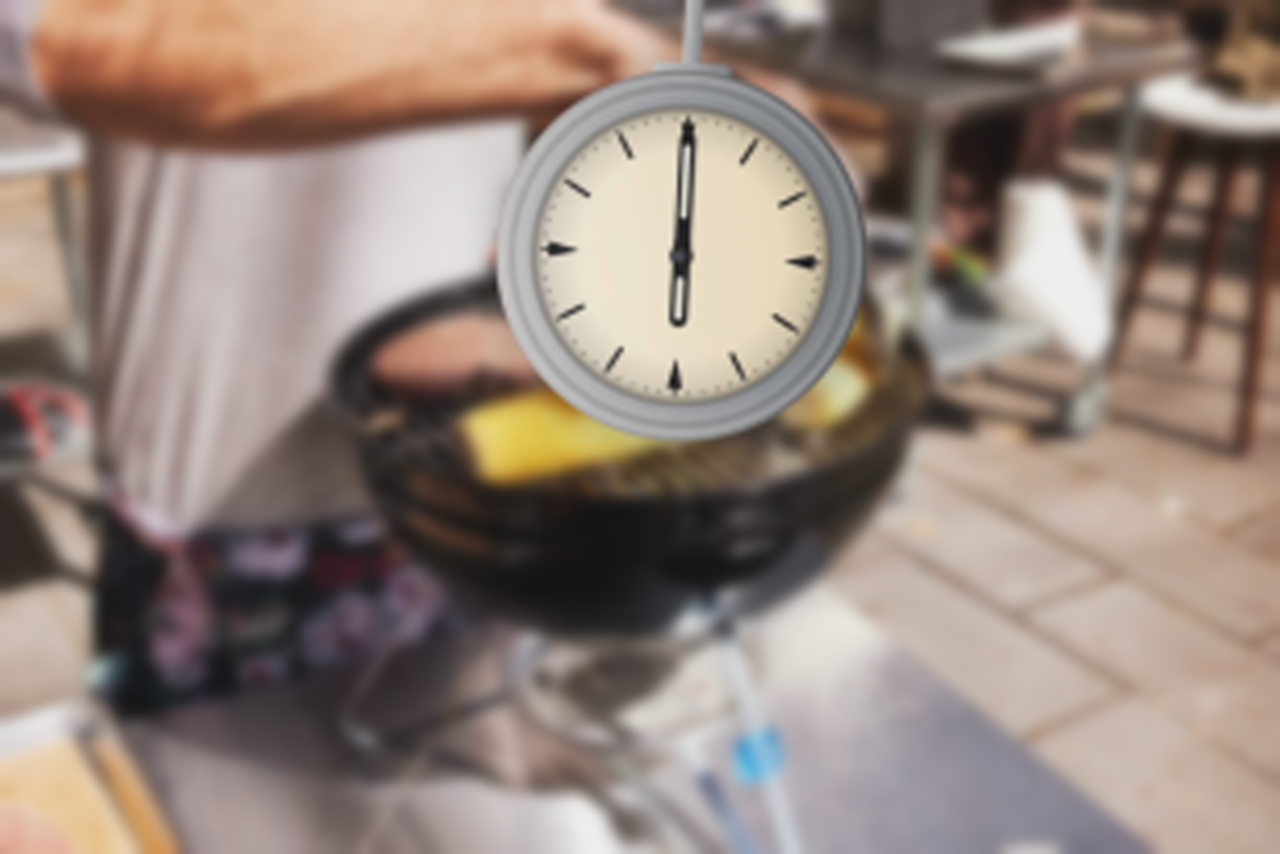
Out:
6.00
